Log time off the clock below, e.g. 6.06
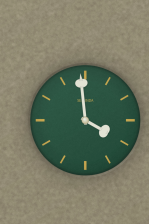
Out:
3.59
